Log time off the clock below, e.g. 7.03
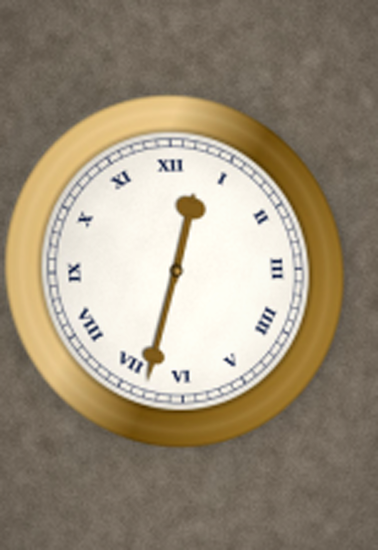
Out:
12.33
